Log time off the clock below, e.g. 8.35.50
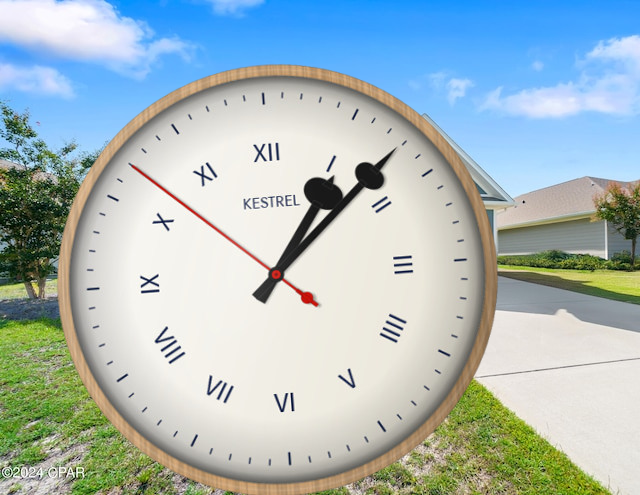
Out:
1.07.52
